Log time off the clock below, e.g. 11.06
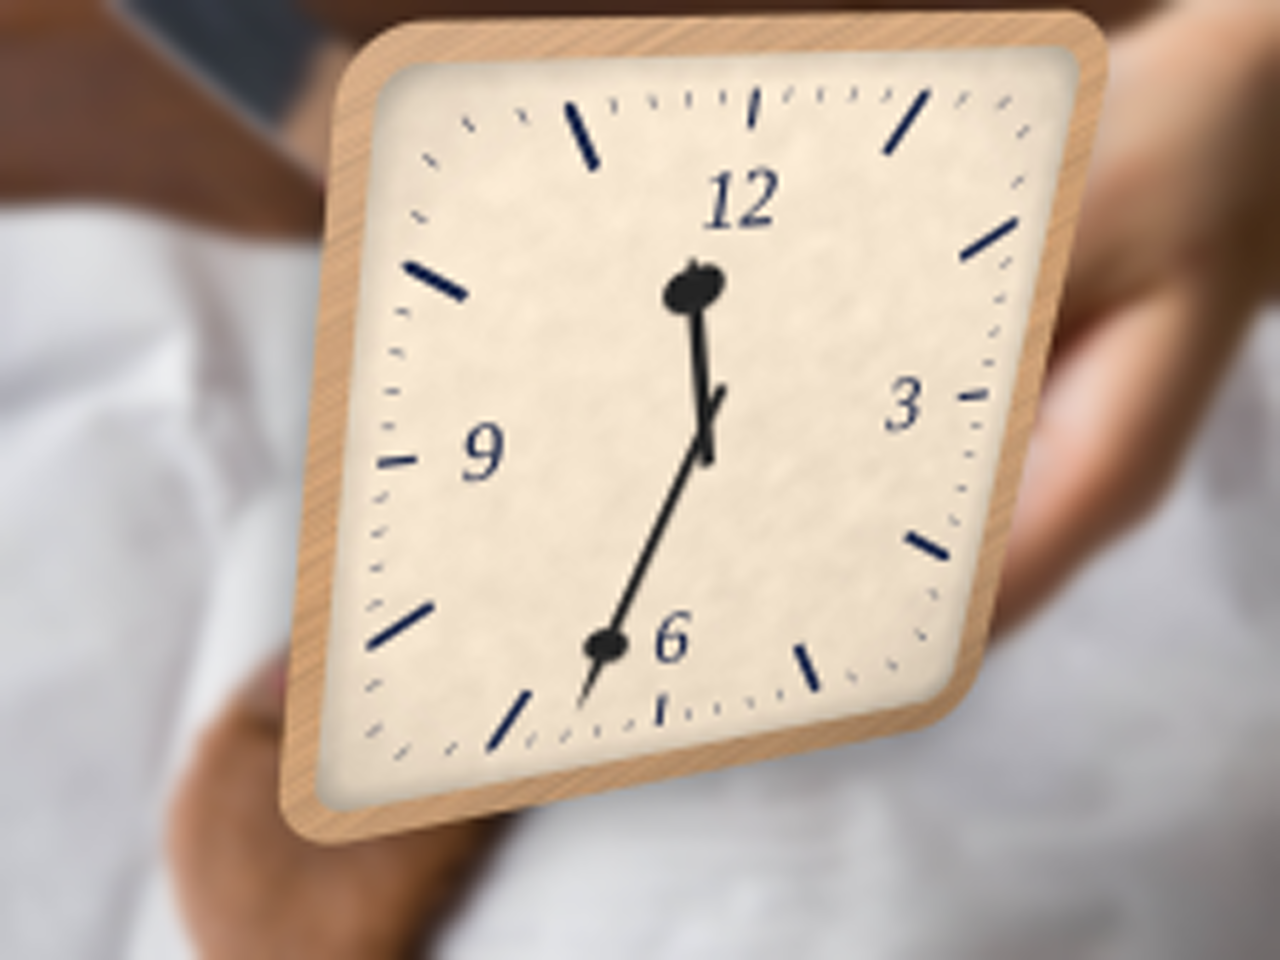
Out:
11.33
